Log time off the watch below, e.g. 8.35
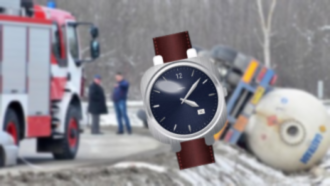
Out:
4.08
